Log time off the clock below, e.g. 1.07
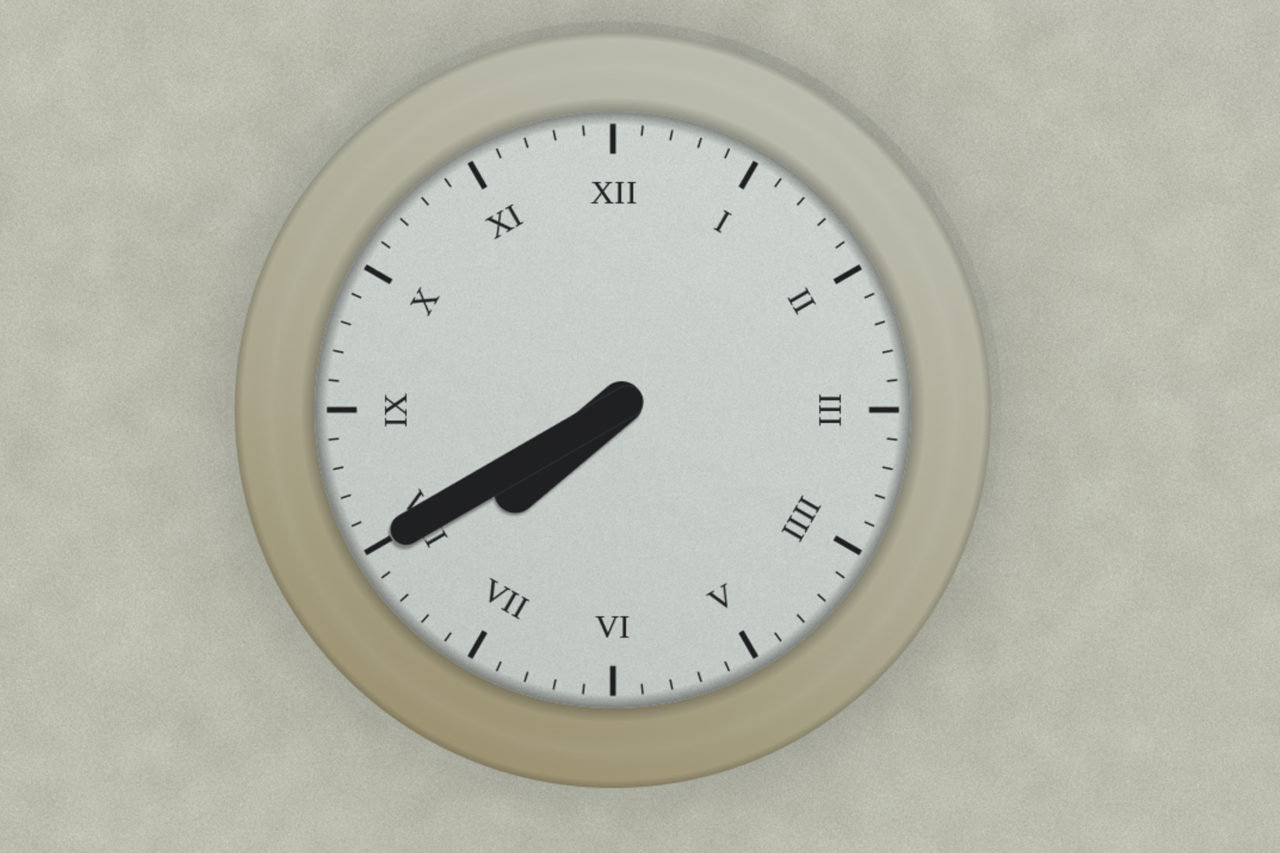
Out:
7.40
